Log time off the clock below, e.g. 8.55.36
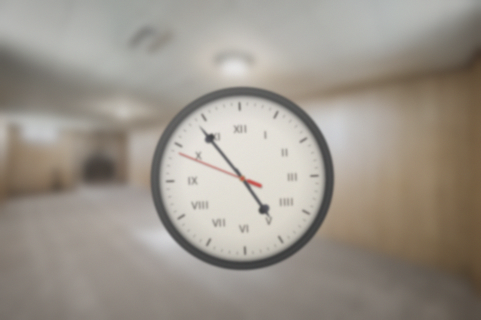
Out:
4.53.49
